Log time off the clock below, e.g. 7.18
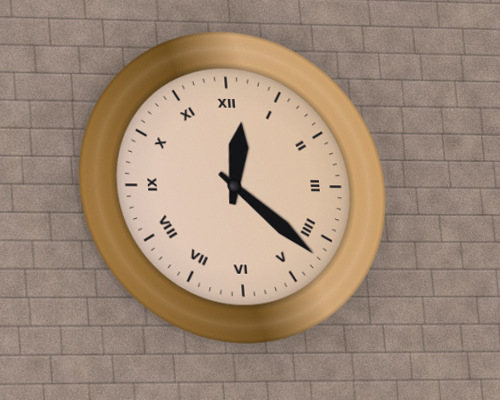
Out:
12.22
